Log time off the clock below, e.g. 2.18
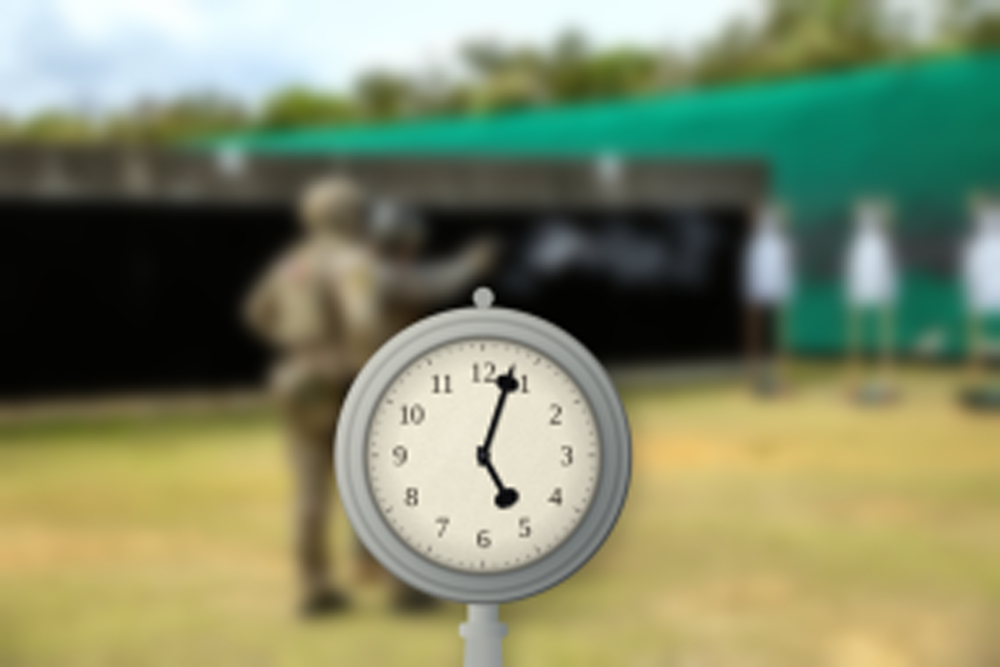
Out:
5.03
